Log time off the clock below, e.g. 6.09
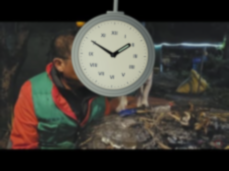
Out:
1.50
